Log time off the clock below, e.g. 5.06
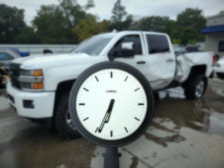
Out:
6.34
